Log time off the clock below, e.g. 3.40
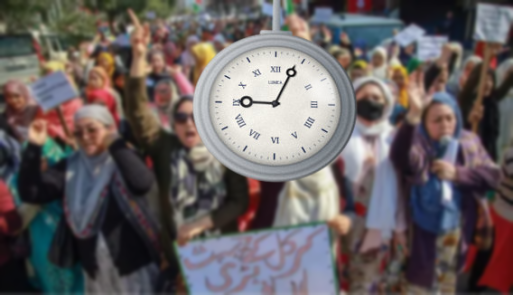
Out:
9.04
